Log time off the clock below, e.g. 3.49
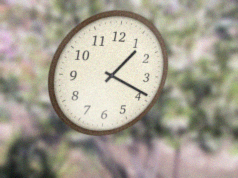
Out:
1.19
